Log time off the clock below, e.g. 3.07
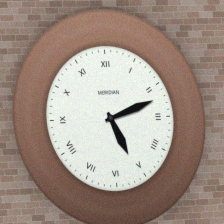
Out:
5.12
